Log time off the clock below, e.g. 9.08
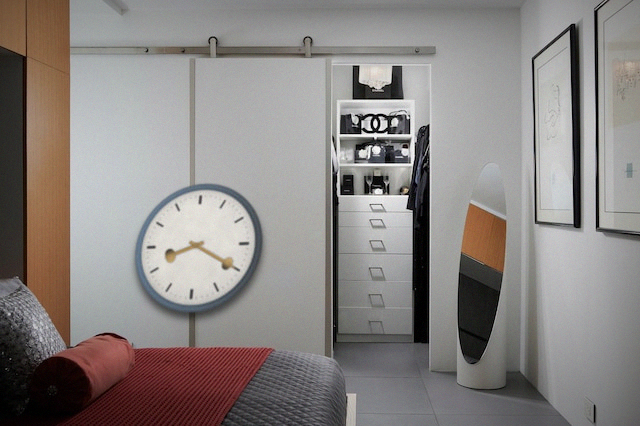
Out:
8.20
